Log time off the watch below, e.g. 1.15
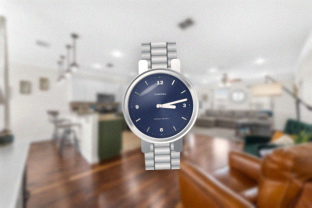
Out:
3.13
